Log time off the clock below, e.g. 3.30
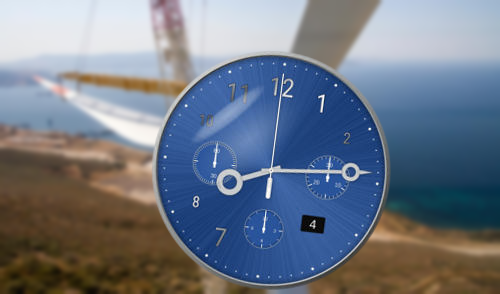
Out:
8.14
